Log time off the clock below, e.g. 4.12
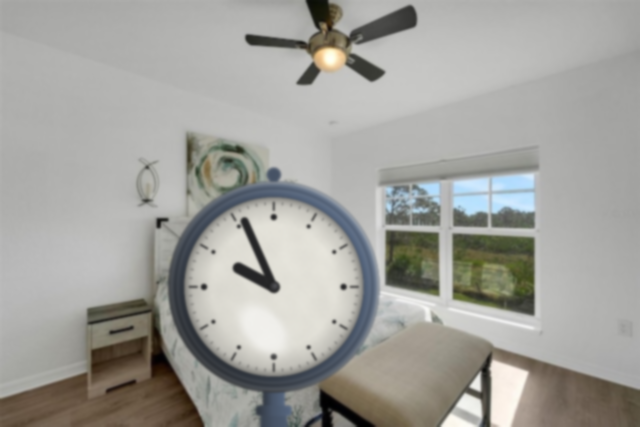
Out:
9.56
